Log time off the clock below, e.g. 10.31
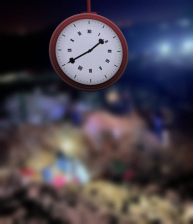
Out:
1.40
